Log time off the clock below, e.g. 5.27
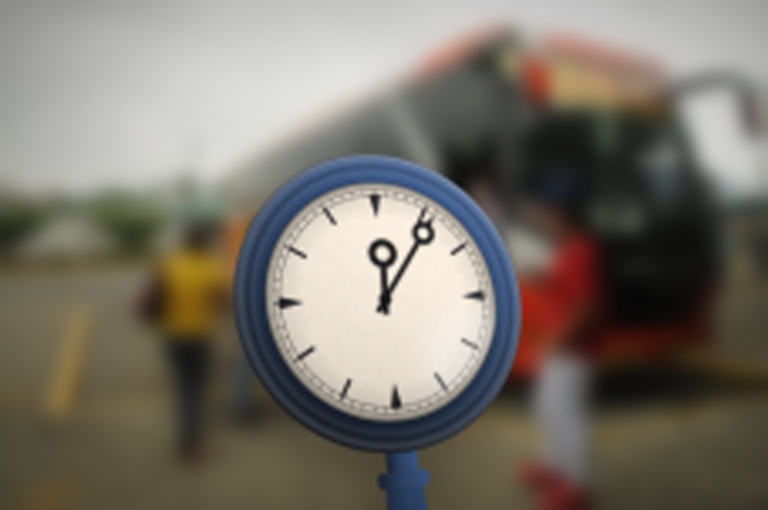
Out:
12.06
